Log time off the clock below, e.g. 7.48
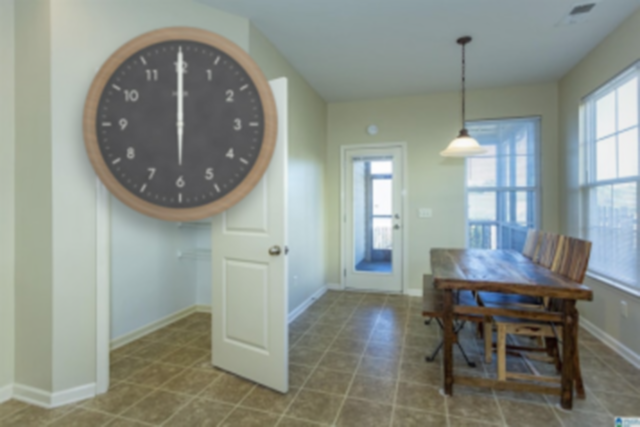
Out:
6.00
